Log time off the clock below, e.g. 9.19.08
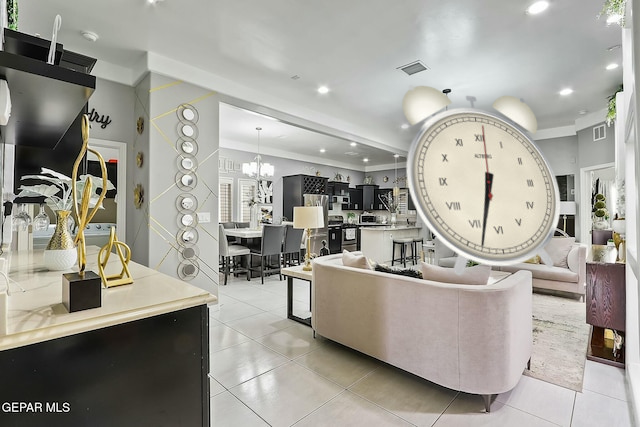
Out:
6.33.01
